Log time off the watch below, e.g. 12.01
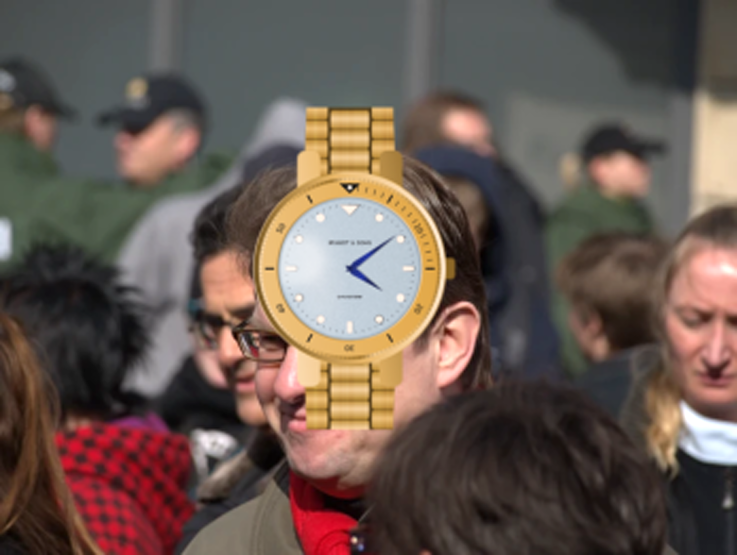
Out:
4.09
